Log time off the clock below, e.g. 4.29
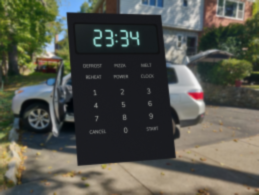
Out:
23.34
